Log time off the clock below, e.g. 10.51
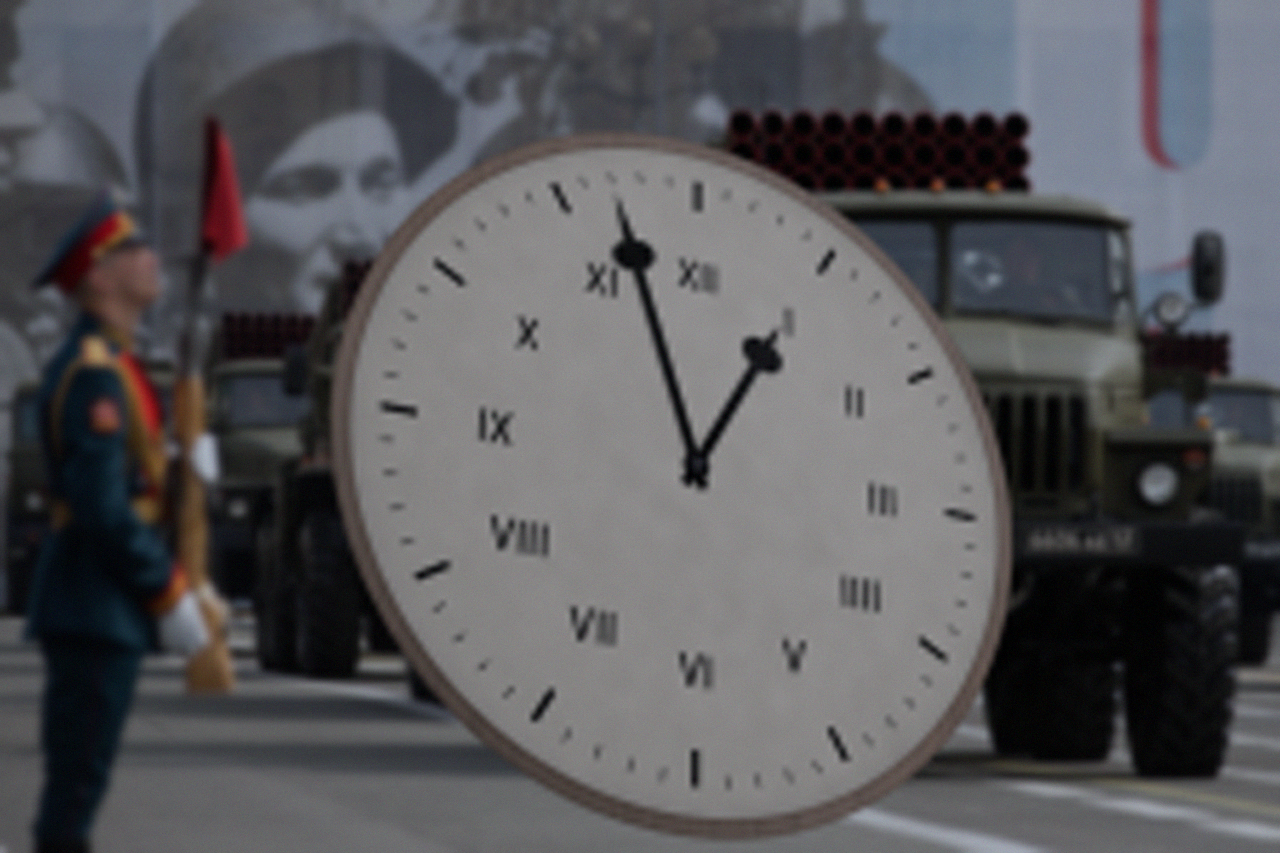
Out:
12.57
